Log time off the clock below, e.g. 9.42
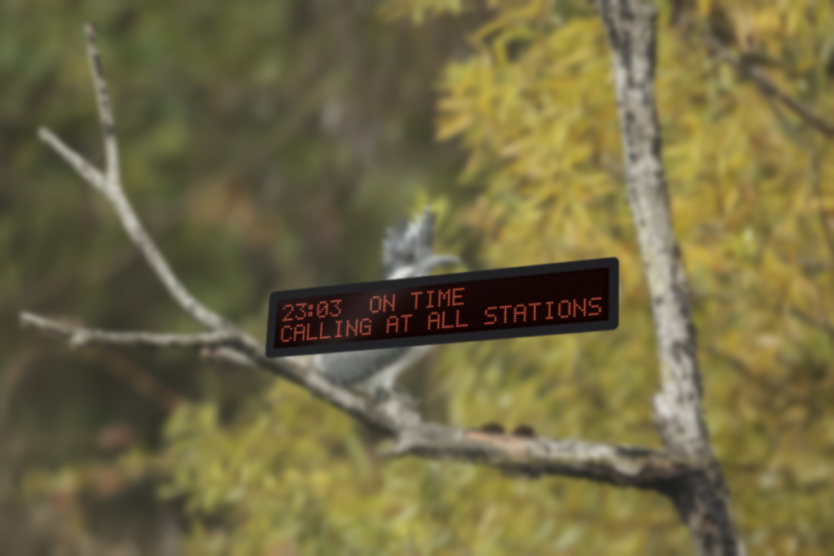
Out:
23.03
